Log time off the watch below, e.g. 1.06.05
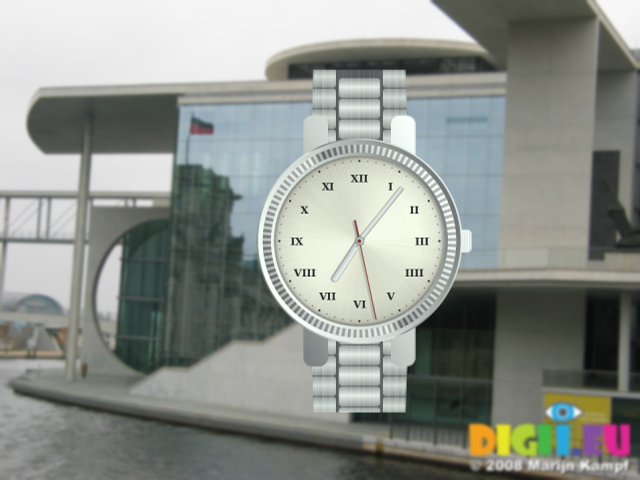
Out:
7.06.28
